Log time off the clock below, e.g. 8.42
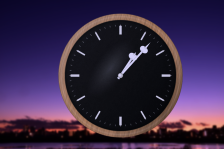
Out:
1.07
